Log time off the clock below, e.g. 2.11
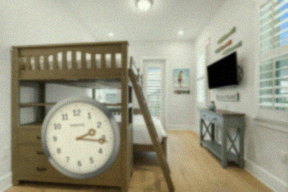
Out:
2.16
